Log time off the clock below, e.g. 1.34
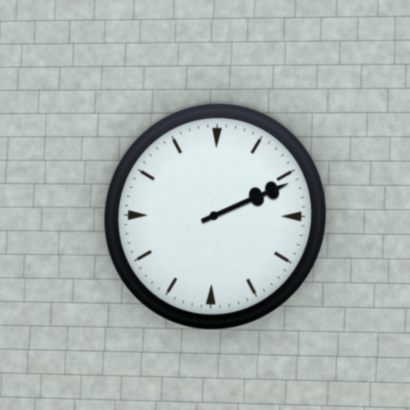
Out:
2.11
